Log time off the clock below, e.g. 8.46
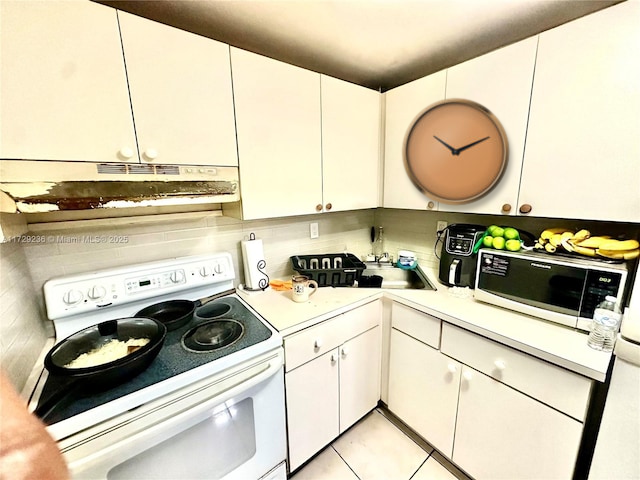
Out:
10.11
